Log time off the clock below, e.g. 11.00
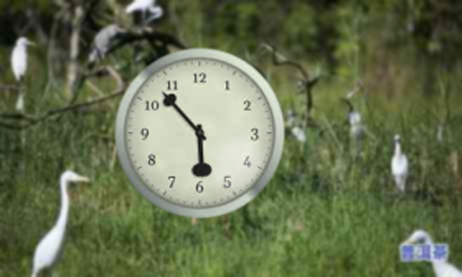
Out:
5.53
